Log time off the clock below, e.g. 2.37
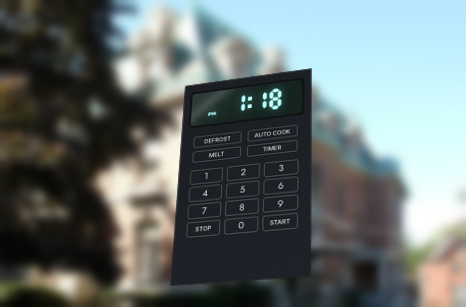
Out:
1.18
